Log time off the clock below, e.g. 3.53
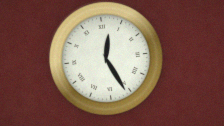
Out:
12.26
